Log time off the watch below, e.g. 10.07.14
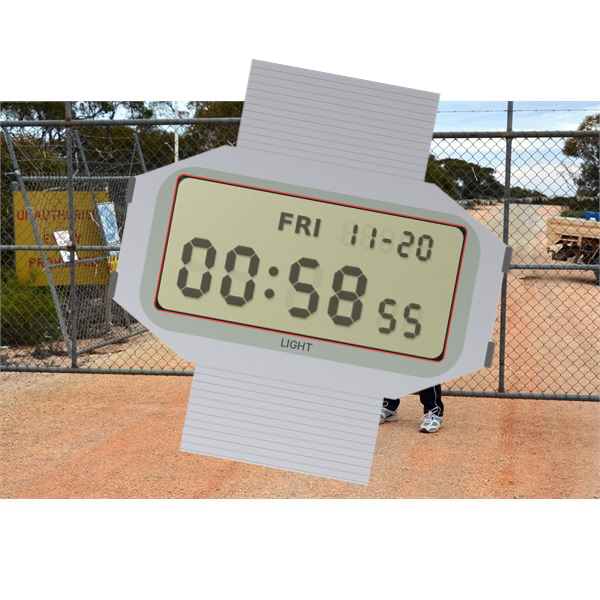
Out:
0.58.55
